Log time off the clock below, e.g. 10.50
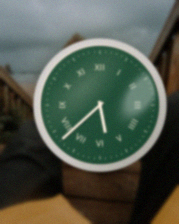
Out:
5.38
